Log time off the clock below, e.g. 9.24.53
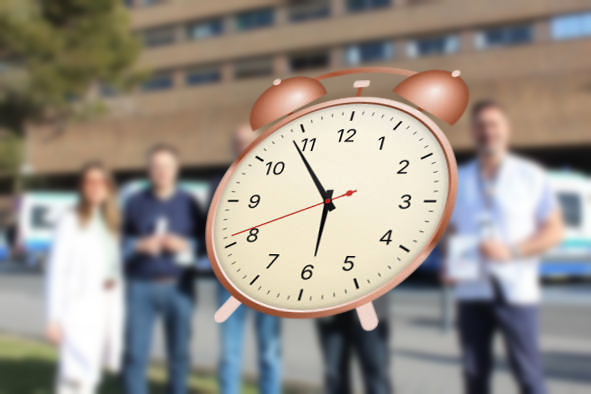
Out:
5.53.41
